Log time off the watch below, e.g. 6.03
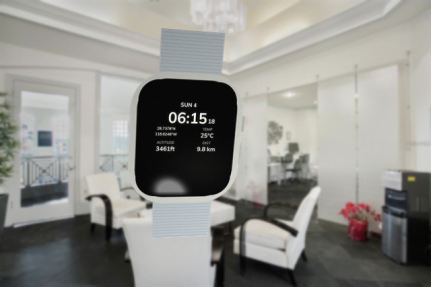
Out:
6.15
